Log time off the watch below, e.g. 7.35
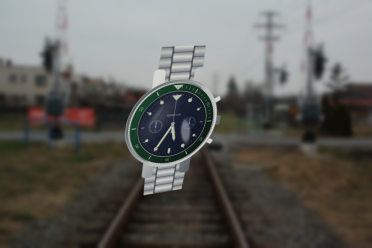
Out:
5.35
